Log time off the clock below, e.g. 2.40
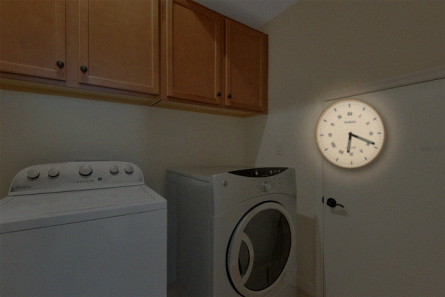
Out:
6.19
